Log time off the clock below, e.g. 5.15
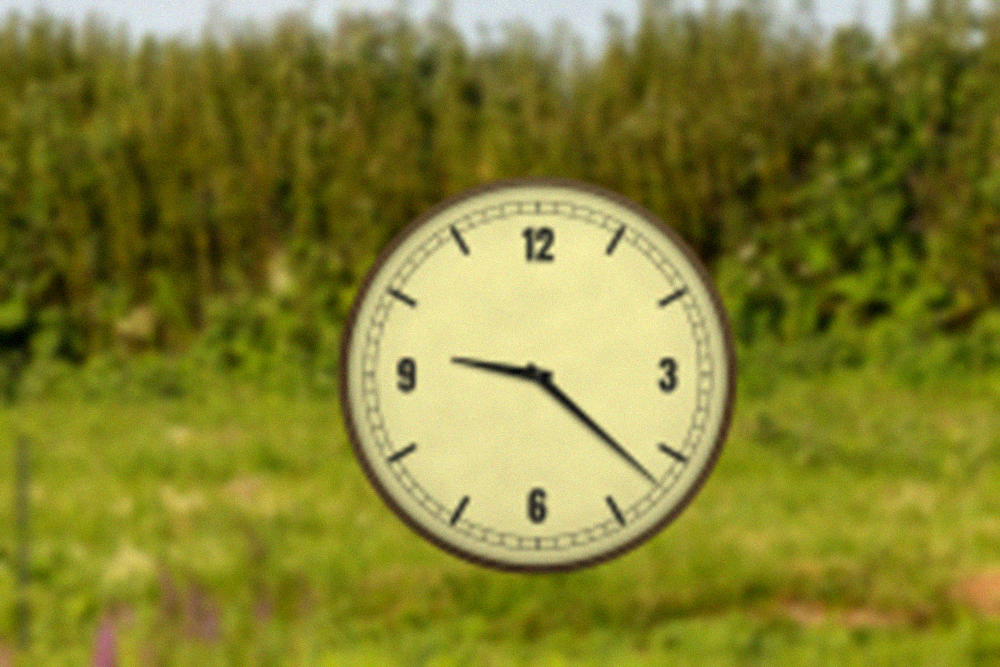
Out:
9.22
